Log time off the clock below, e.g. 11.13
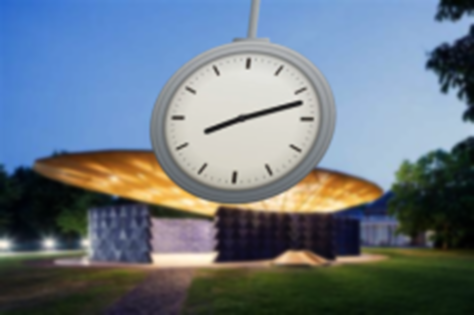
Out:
8.12
